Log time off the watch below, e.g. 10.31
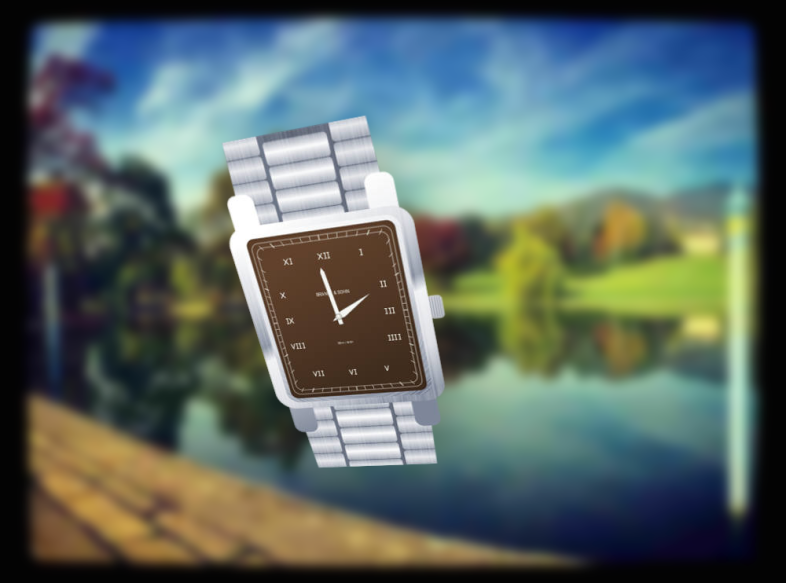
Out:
1.59
